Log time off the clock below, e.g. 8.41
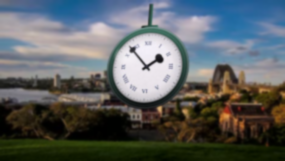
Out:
1.53
